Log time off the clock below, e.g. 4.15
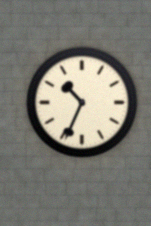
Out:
10.34
